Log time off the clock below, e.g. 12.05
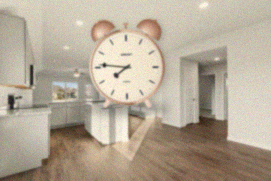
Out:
7.46
